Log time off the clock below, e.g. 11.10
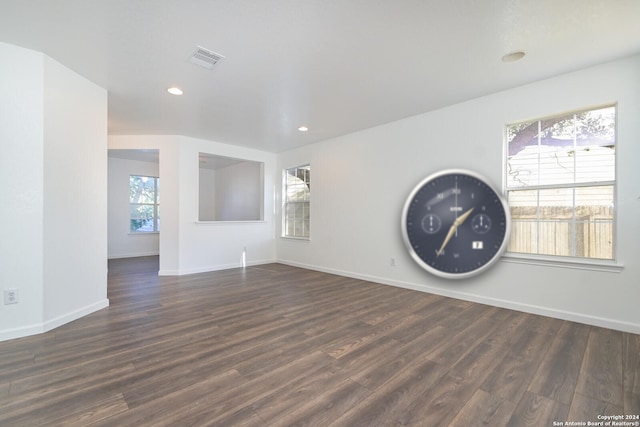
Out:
1.35
